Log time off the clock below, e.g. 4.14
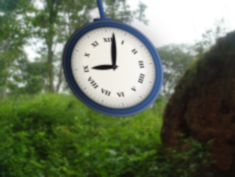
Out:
9.02
